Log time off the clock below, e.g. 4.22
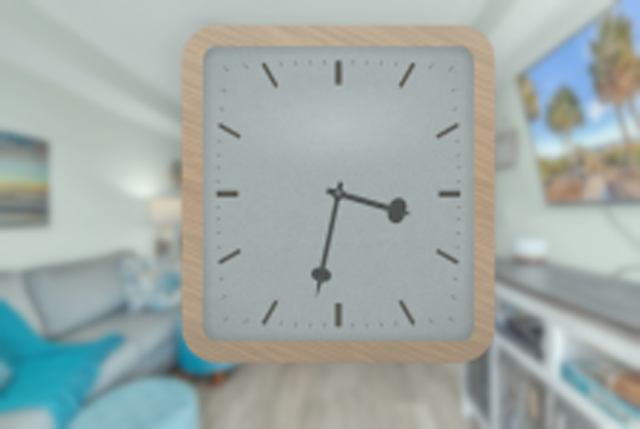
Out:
3.32
